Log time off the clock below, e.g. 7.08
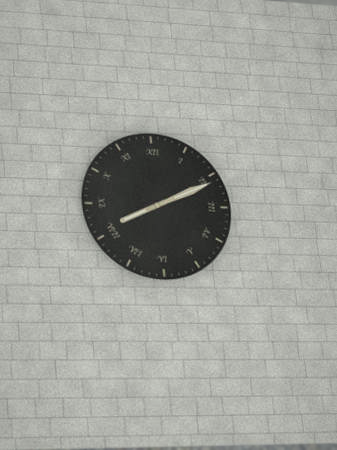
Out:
8.11
